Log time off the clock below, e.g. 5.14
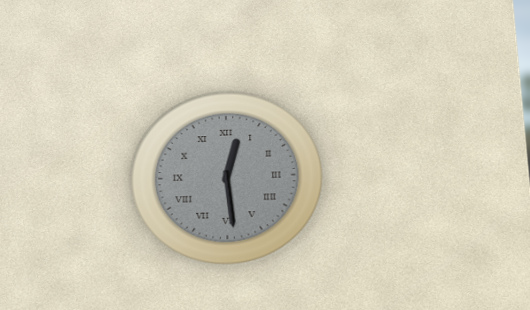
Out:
12.29
